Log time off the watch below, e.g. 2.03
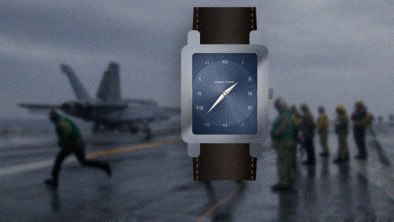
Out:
1.37
